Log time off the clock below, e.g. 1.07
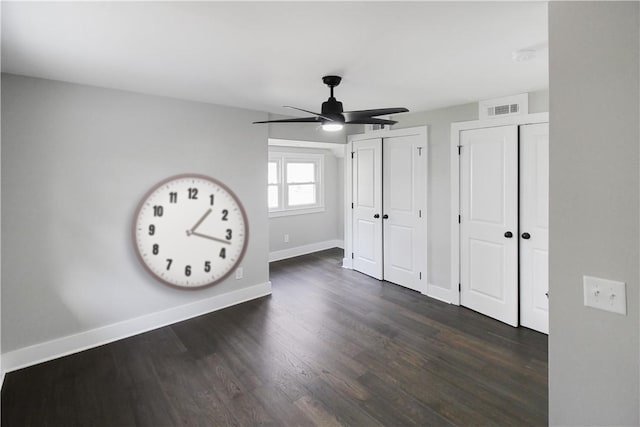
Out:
1.17
